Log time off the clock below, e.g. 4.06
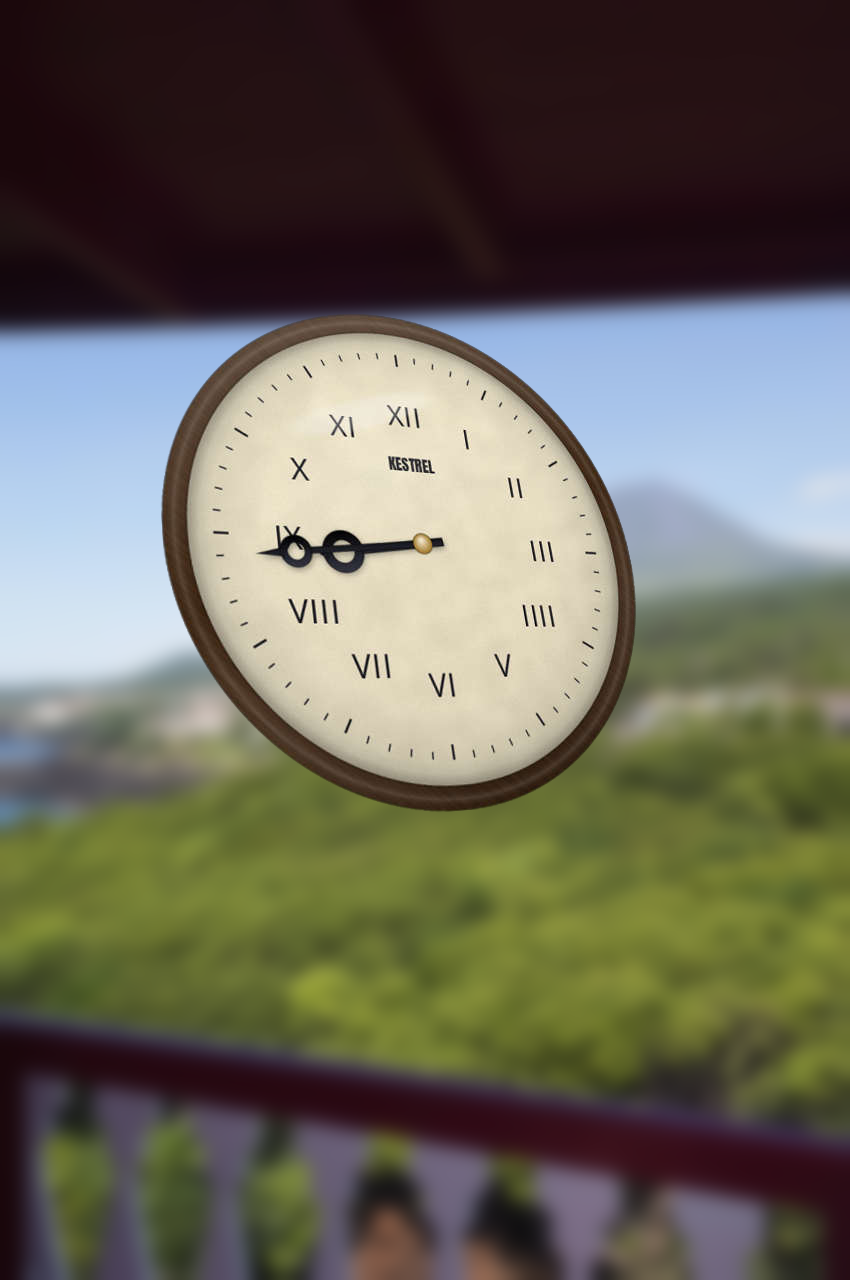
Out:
8.44
